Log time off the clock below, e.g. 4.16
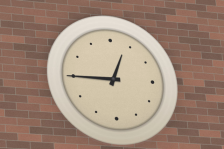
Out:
12.45
